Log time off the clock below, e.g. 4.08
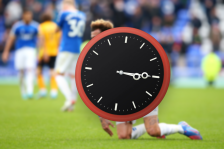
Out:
3.15
